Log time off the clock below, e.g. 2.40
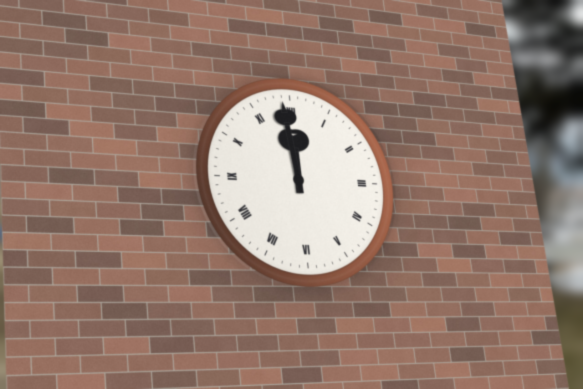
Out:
11.59
